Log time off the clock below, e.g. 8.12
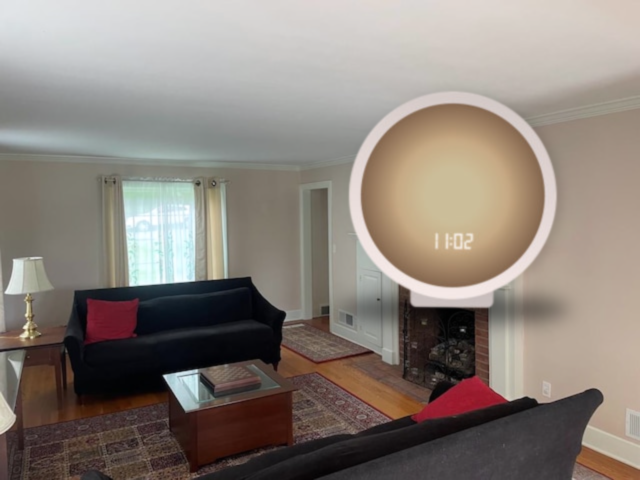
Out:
11.02
